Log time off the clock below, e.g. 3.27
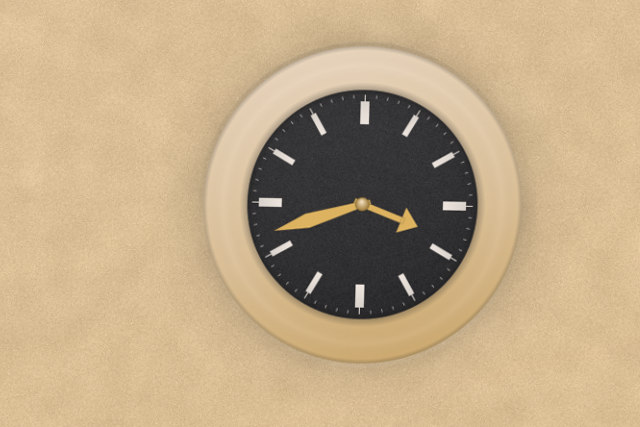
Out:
3.42
